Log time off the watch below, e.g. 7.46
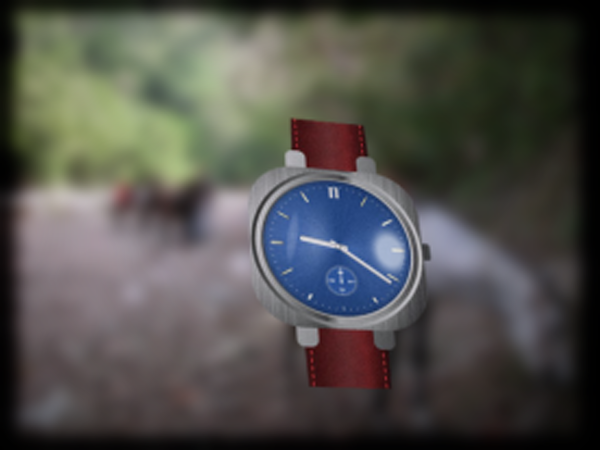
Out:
9.21
